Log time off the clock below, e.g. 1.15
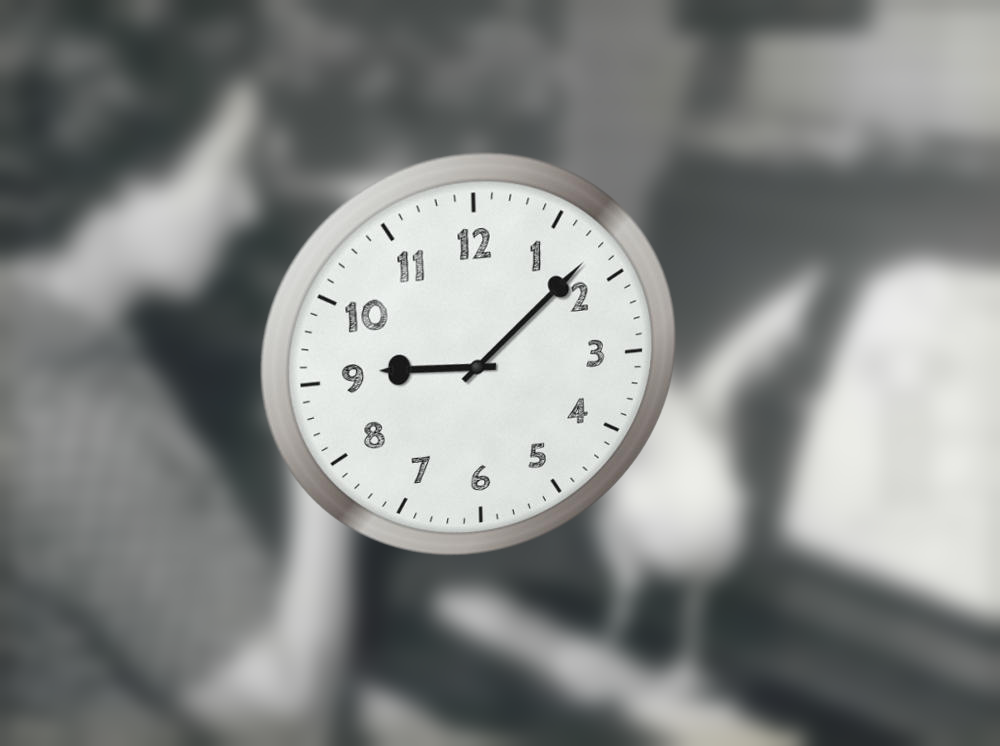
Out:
9.08
